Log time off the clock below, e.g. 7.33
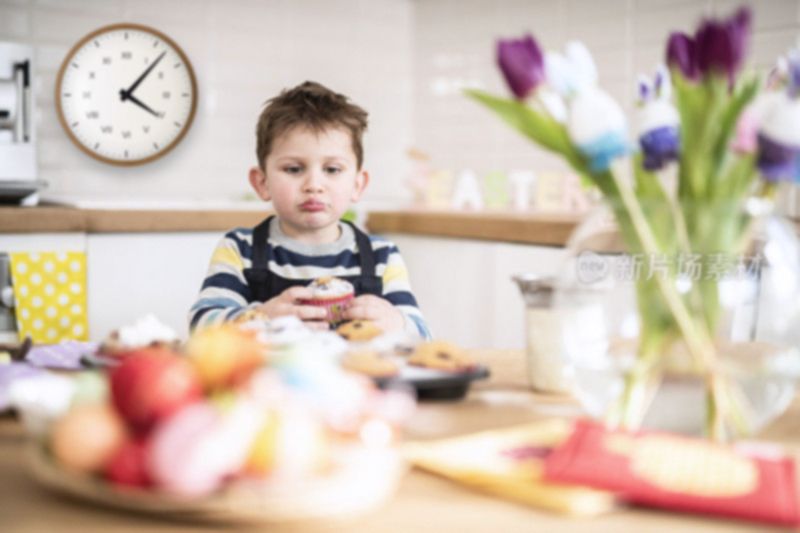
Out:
4.07
